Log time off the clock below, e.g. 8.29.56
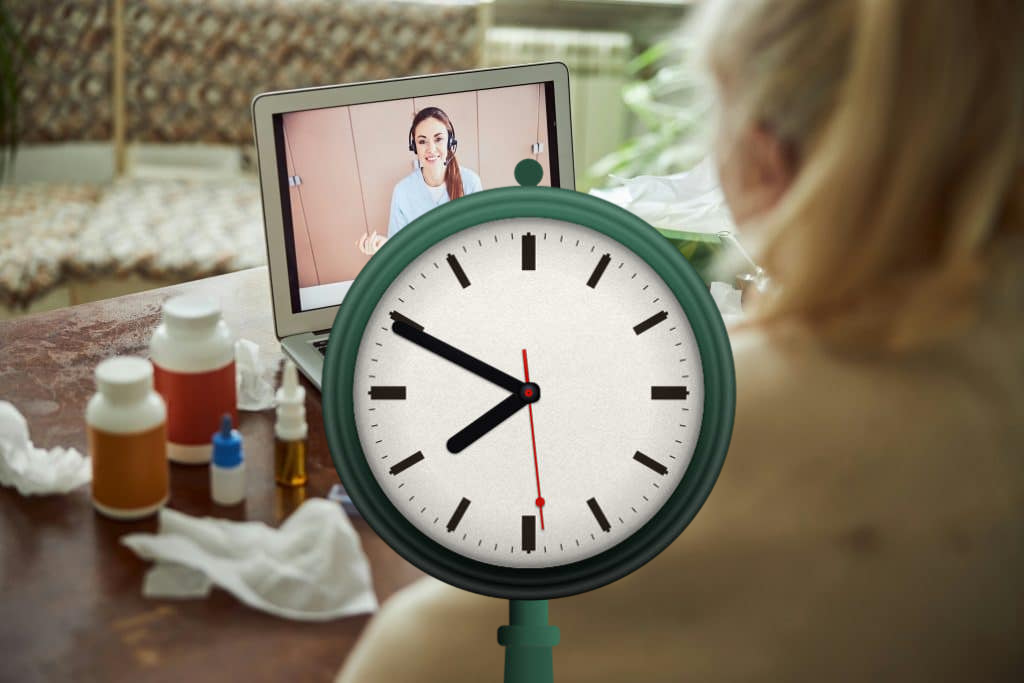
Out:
7.49.29
